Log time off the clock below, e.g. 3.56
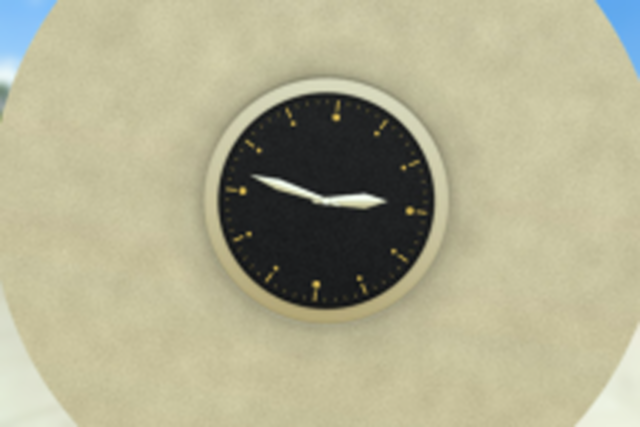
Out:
2.47
